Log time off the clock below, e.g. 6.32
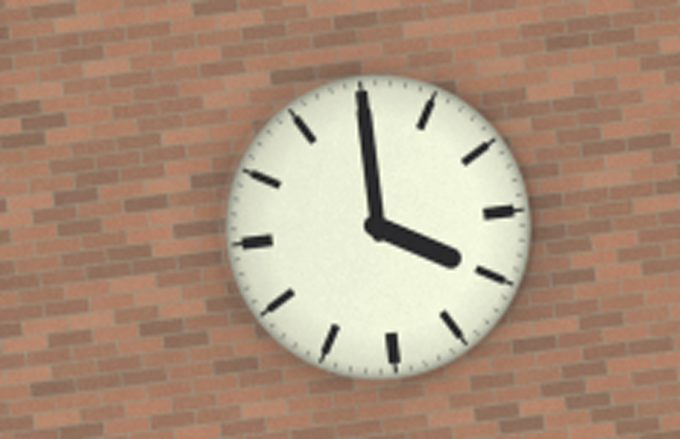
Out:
4.00
